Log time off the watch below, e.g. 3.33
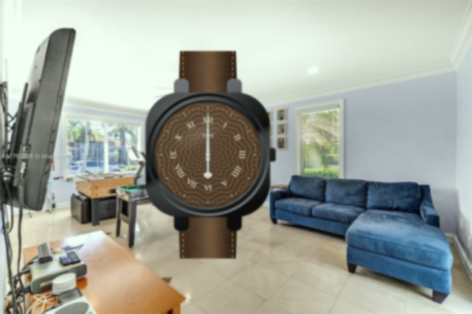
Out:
6.00
